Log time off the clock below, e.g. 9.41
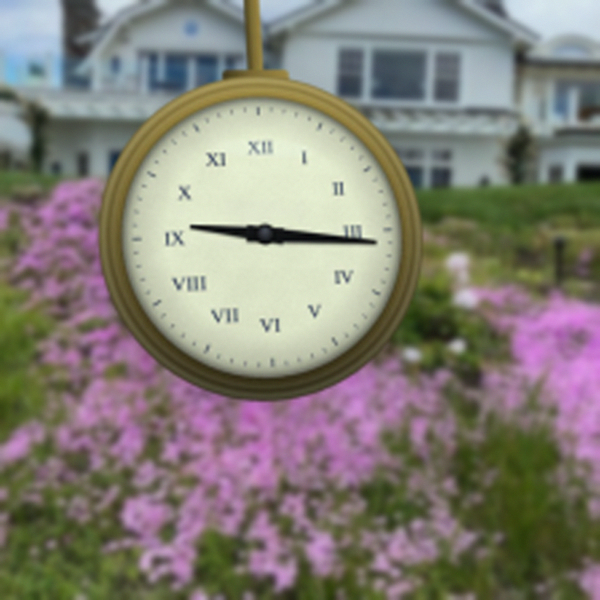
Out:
9.16
